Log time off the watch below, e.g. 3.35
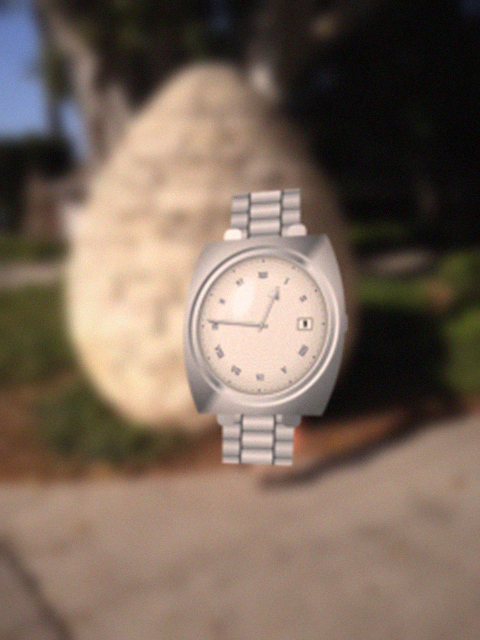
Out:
12.46
